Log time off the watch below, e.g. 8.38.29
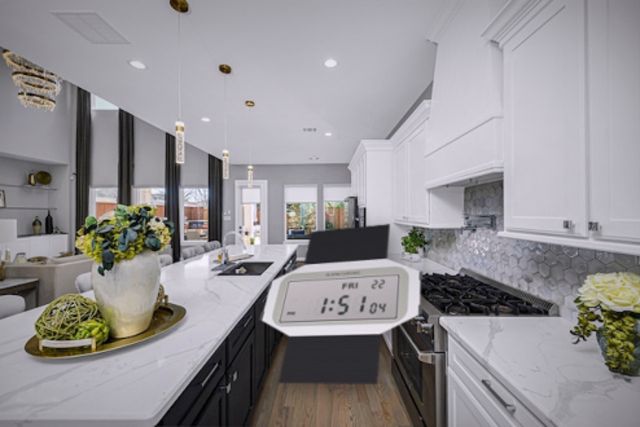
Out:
1.51.04
